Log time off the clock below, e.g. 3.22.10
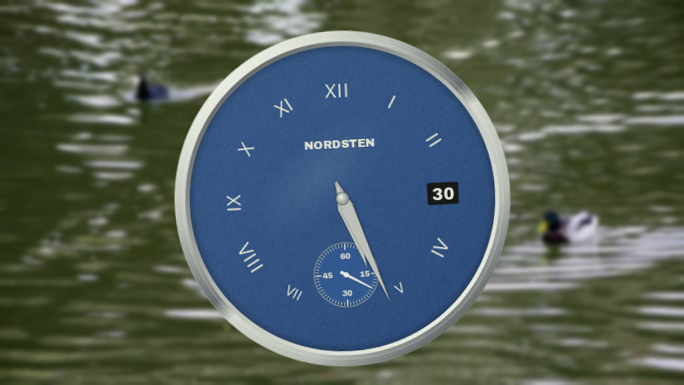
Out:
5.26.20
